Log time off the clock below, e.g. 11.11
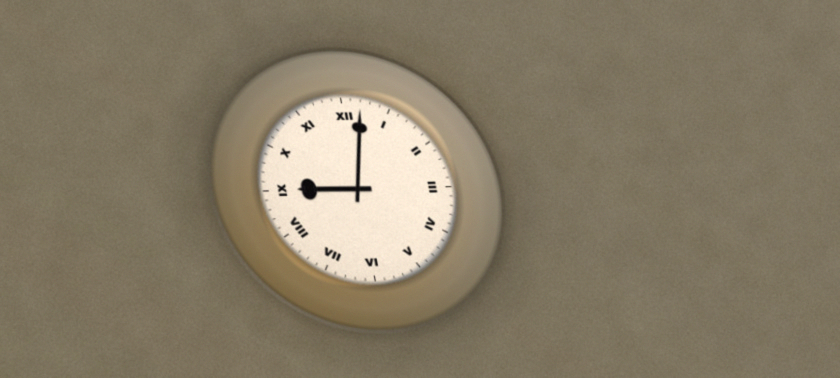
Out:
9.02
